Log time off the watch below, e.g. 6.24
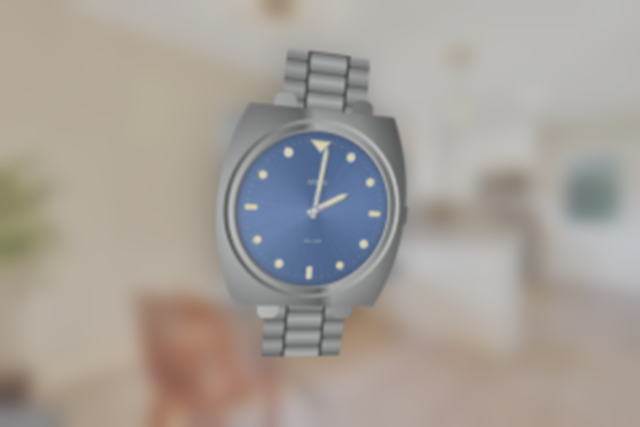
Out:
2.01
